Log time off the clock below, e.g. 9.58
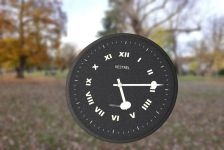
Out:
5.14
